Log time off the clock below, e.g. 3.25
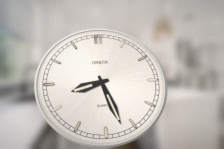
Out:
8.27
